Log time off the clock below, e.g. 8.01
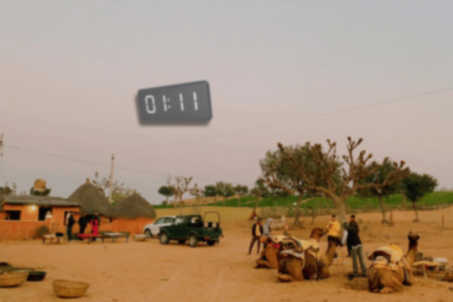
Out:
1.11
